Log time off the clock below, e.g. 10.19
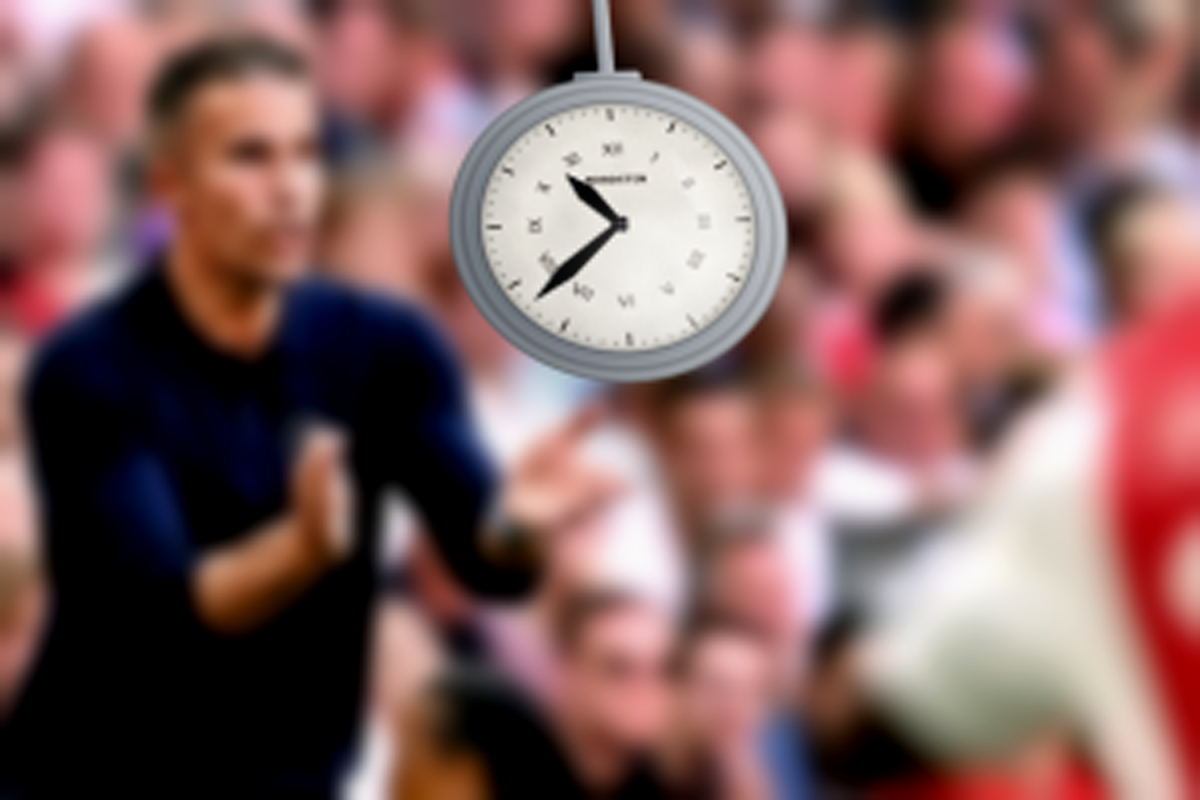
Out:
10.38
